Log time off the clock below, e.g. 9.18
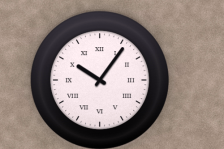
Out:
10.06
